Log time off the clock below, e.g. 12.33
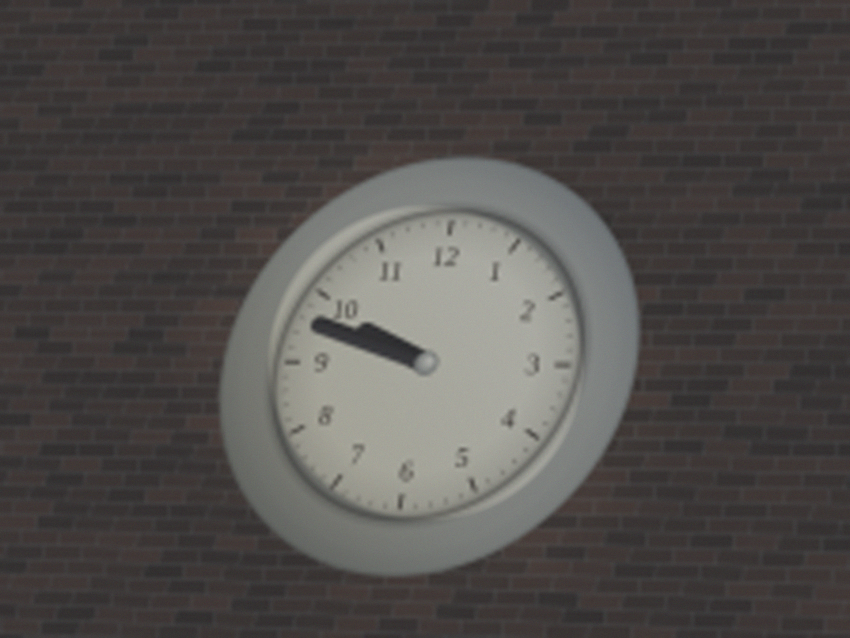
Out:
9.48
